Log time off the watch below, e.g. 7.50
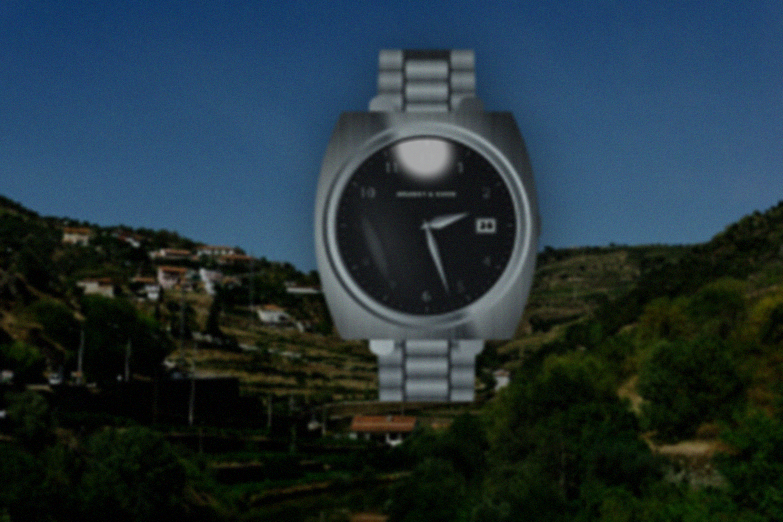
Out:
2.27
